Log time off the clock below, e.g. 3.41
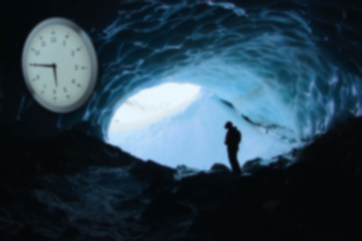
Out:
5.45
